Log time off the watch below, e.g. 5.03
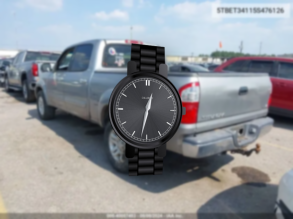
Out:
12.32
